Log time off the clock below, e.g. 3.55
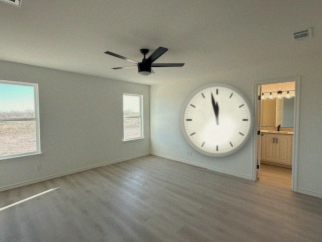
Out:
11.58
